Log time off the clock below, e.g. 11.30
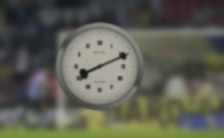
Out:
8.11
